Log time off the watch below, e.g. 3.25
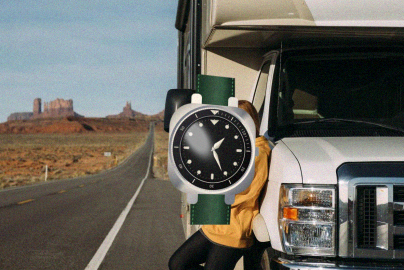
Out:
1.26
